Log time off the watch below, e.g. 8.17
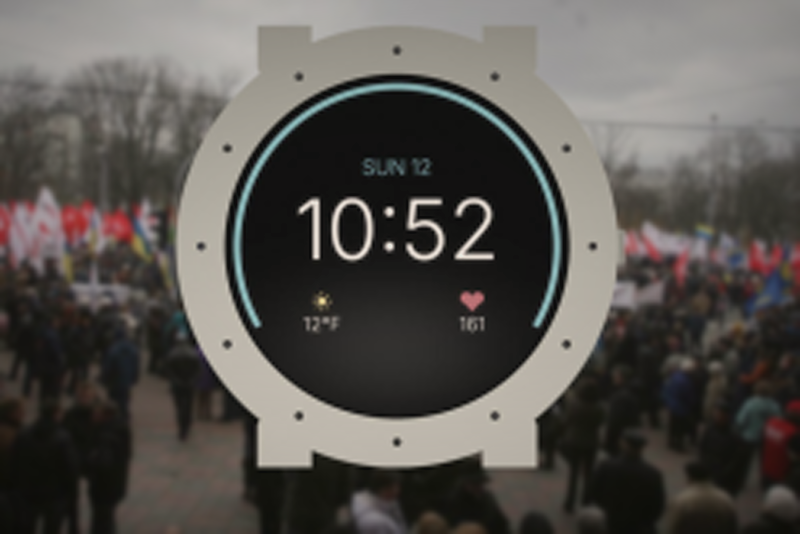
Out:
10.52
